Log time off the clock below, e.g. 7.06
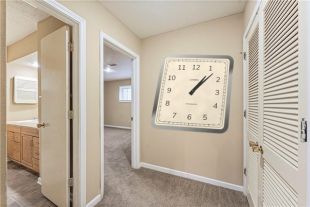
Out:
1.07
